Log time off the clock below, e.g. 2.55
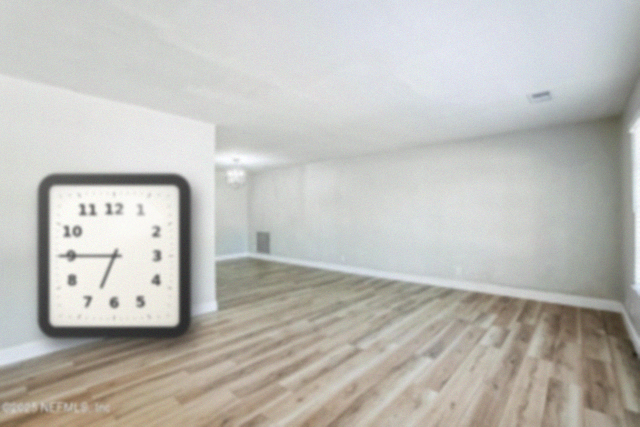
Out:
6.45
